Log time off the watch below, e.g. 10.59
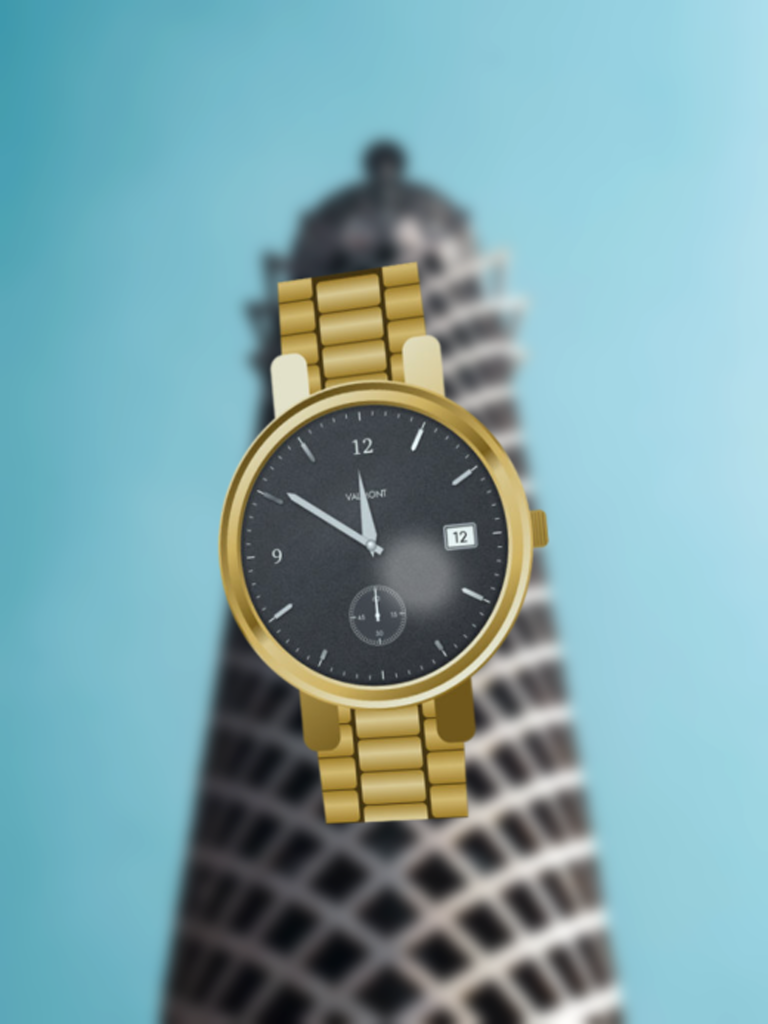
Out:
11.51
